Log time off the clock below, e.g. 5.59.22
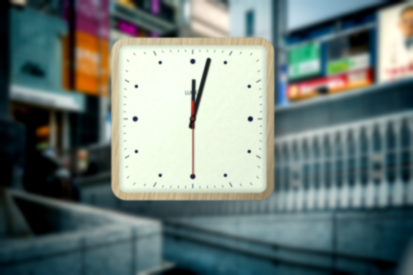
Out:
12.02.30
